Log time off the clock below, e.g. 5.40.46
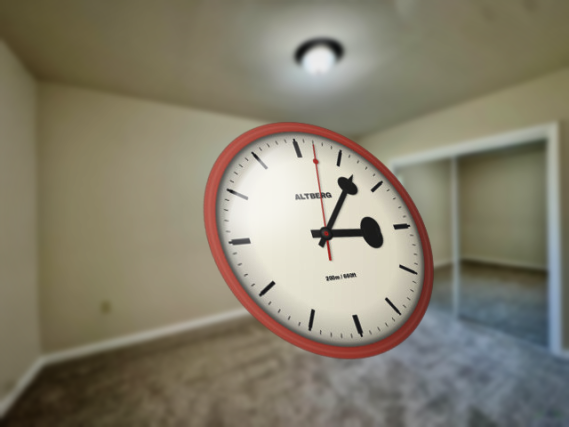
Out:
3.07.02
